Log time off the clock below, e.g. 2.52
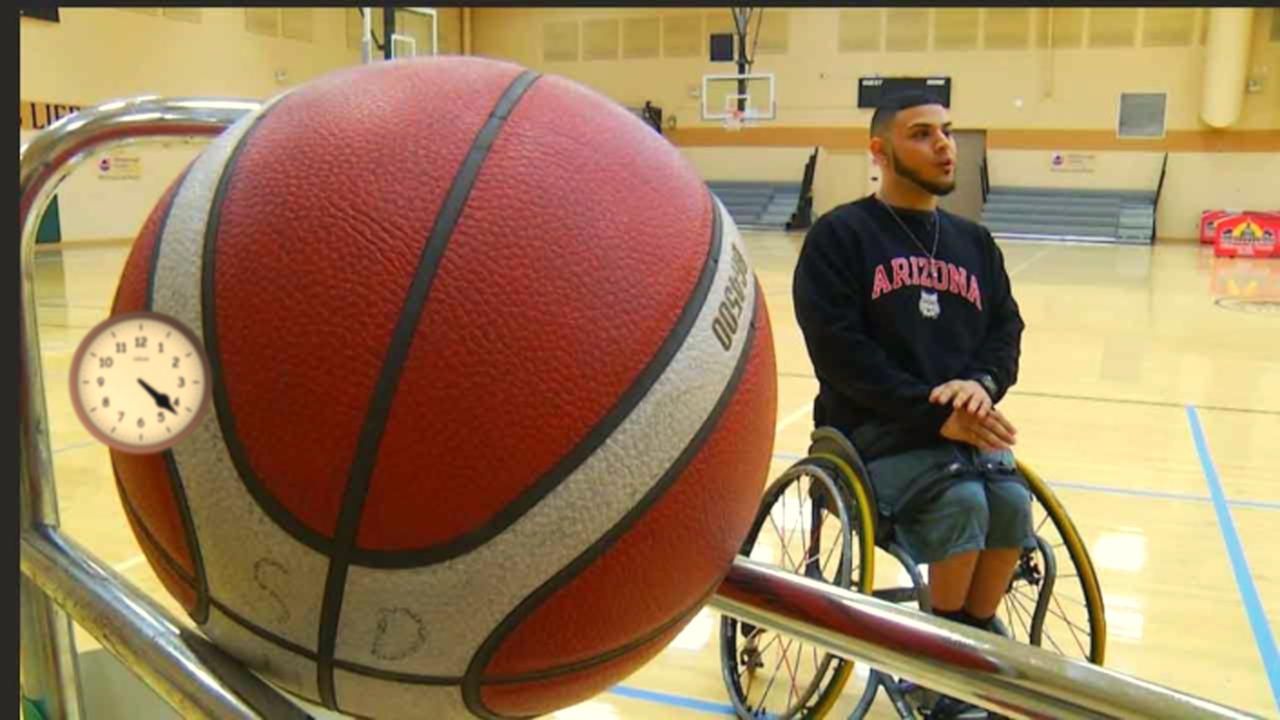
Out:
4.22
